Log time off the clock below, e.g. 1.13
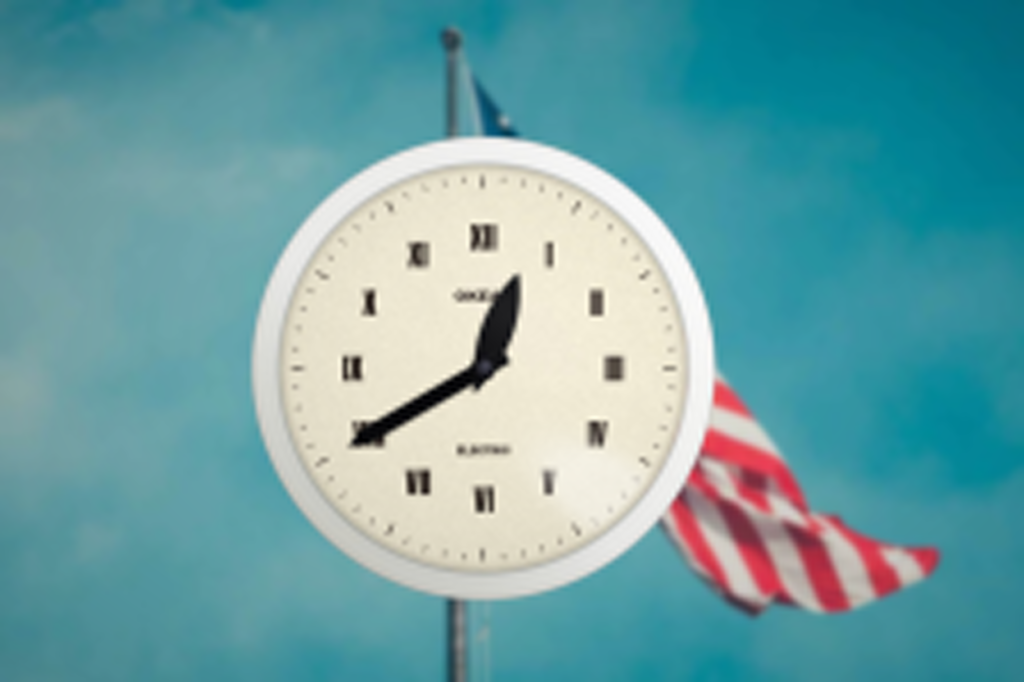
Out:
12.40
